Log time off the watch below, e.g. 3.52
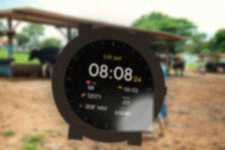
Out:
8.08
